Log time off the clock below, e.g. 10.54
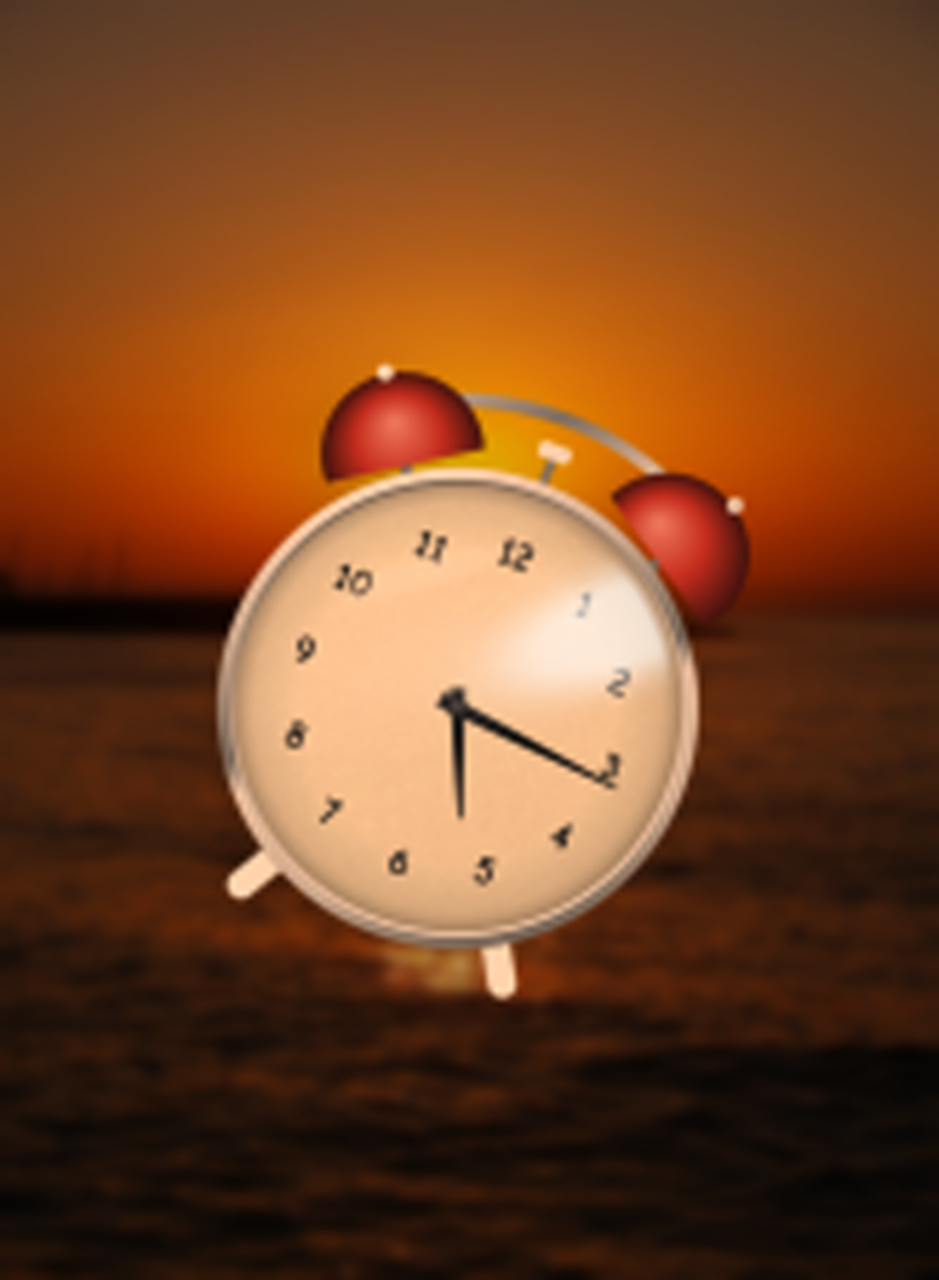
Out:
5.16
